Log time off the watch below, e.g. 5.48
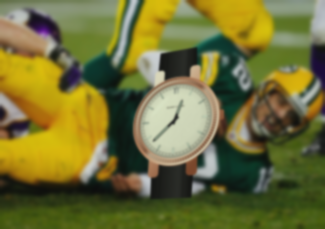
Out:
12.38
